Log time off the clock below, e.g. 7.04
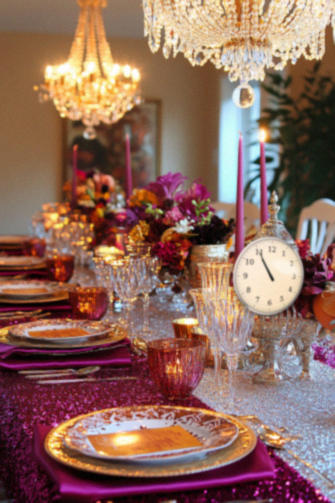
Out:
10.55
